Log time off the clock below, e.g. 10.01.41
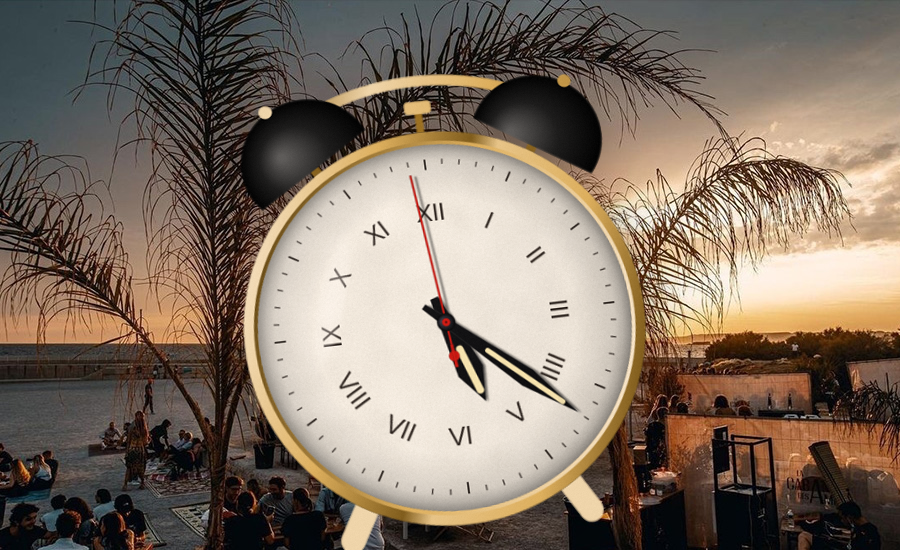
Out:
5.21.59
